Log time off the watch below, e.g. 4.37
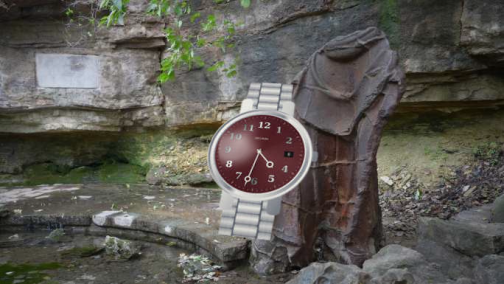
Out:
4.32
